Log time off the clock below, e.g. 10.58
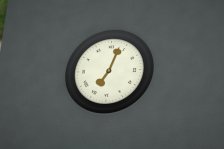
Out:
7.03
